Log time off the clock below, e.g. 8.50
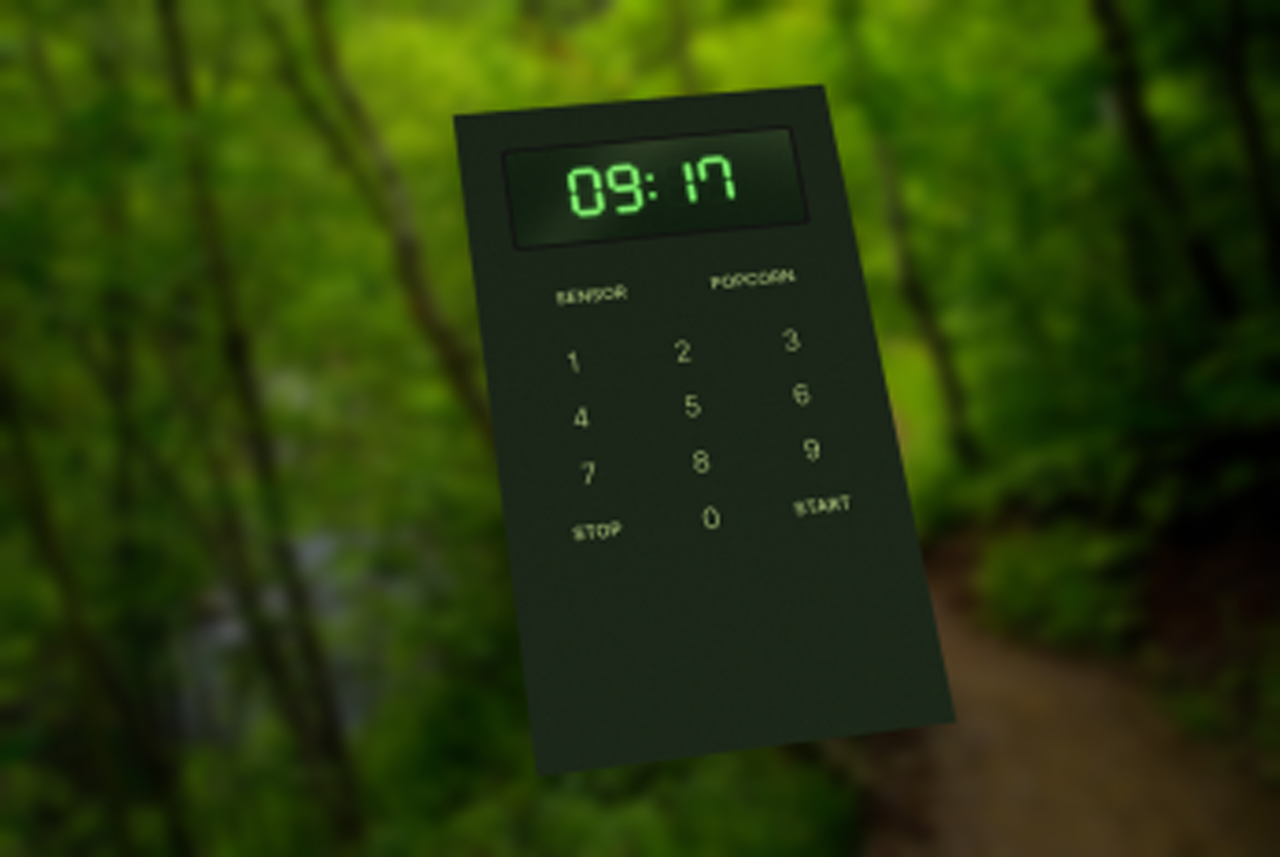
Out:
9.17
